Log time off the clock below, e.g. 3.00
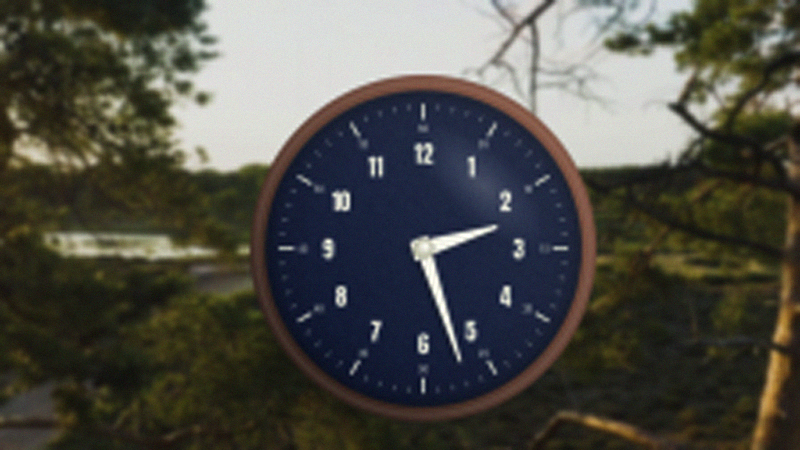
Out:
2.27
